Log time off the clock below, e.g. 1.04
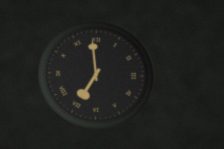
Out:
6.59
